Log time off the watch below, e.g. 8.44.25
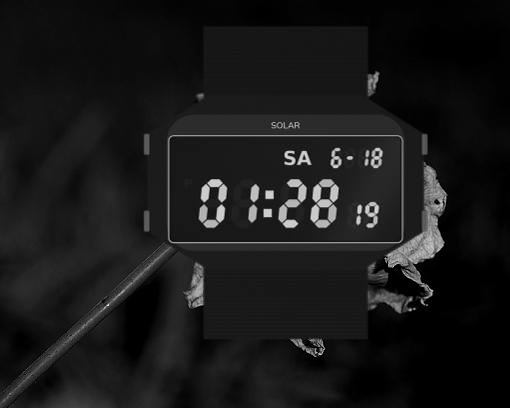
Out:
1.28.19
